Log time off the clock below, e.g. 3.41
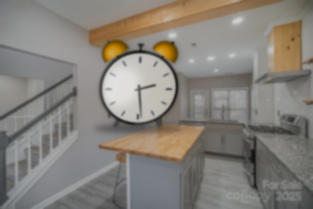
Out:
2.29
